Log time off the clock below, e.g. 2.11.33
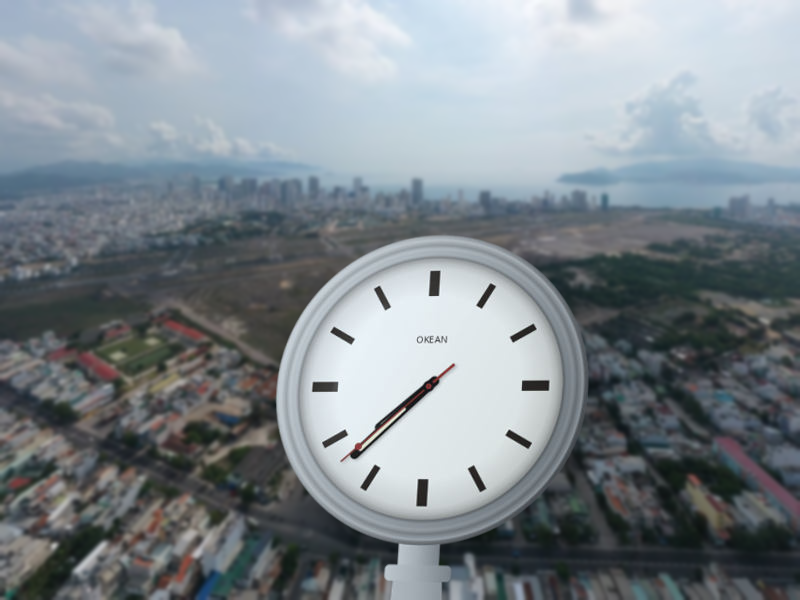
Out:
7.37.38
